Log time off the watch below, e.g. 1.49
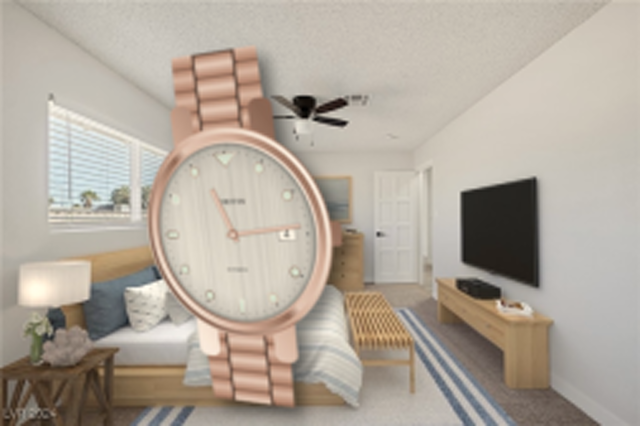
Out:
11.14
